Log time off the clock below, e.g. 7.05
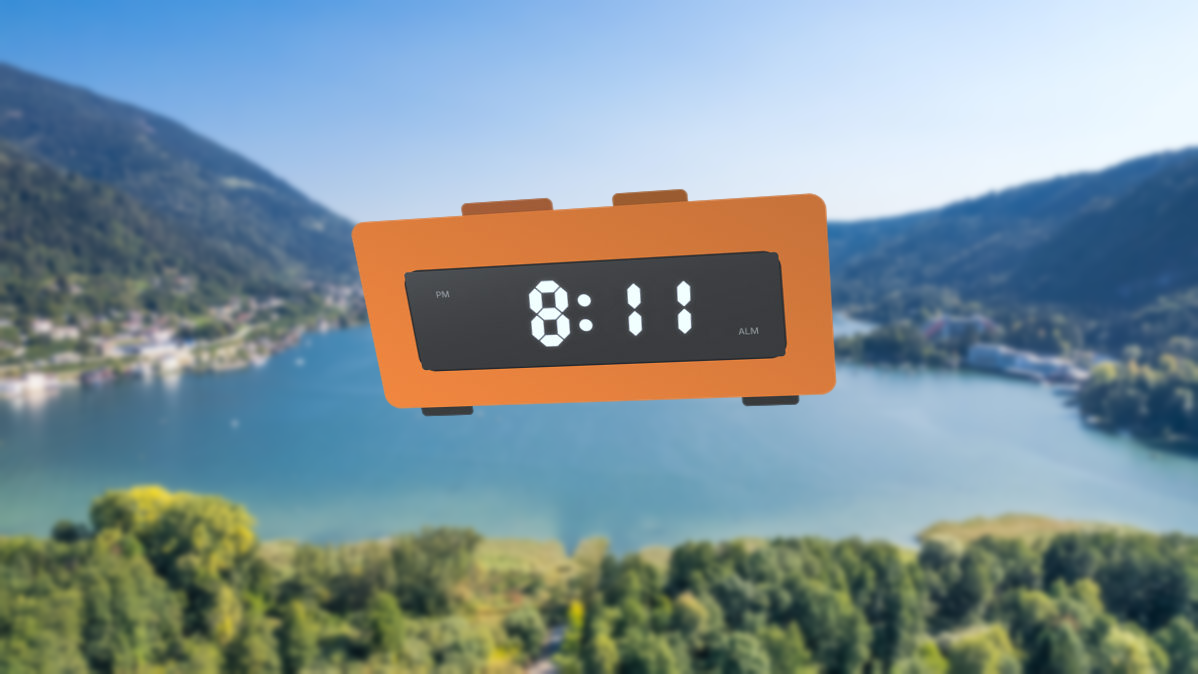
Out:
8.11
